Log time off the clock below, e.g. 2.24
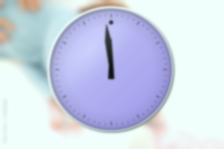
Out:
11.59
